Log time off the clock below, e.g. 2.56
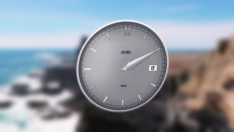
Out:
2.10
